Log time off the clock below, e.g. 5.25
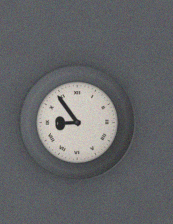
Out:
8.54
